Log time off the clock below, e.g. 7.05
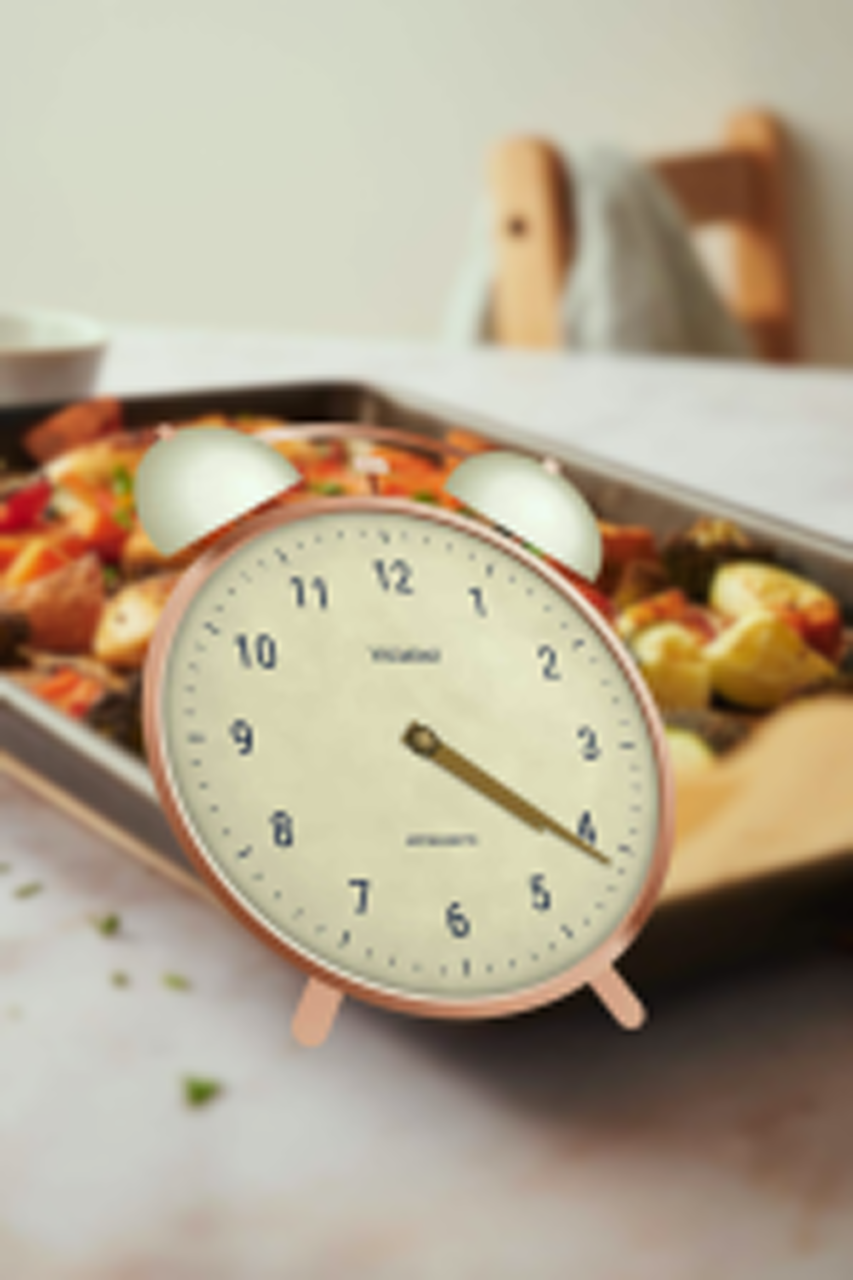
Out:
4.21
